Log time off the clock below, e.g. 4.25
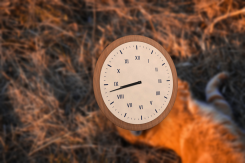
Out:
8.43
